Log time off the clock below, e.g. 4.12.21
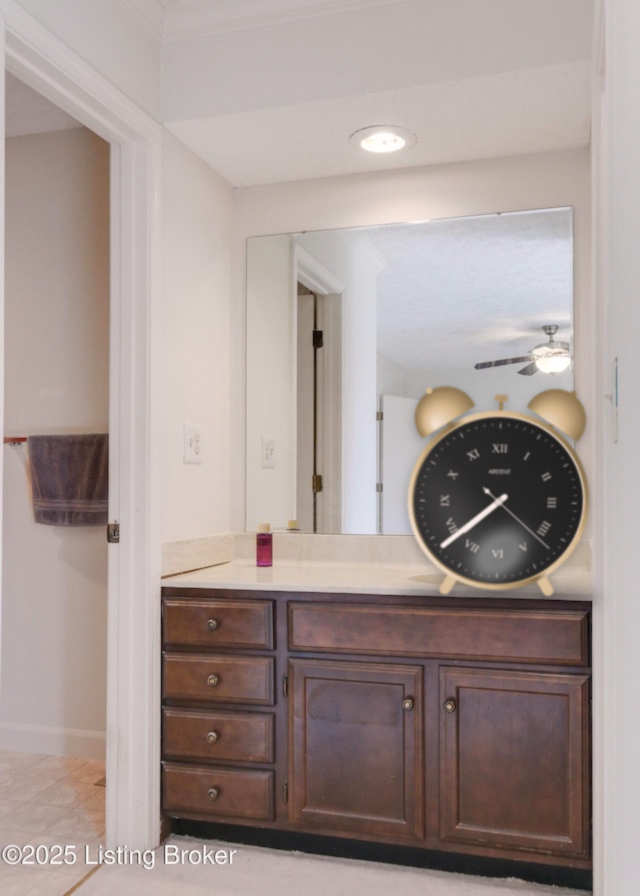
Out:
7.38.22
